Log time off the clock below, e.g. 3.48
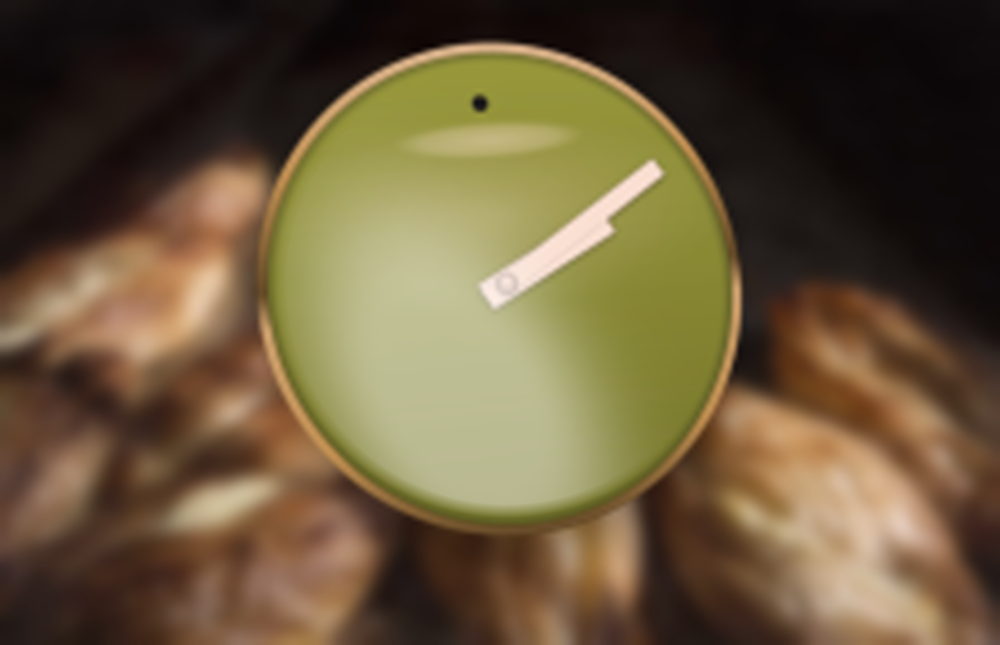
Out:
2.10
